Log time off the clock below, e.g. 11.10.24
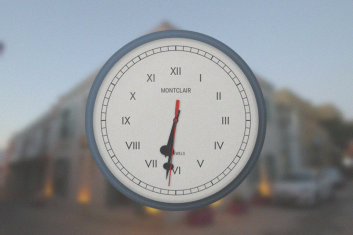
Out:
6.31.31
